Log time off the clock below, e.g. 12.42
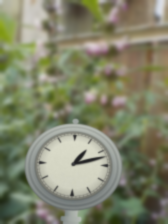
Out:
1.12
